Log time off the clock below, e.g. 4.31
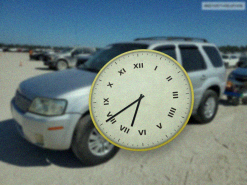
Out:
6.40
